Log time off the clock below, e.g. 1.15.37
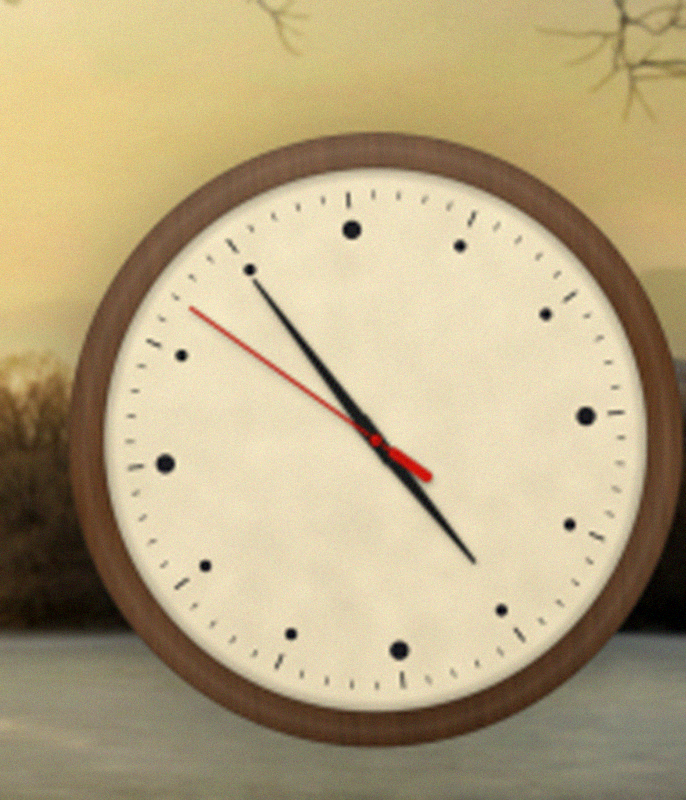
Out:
4.54.52
